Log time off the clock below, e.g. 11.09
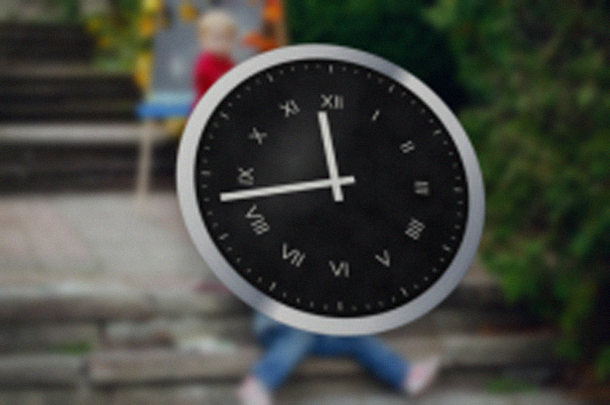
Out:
11.43
